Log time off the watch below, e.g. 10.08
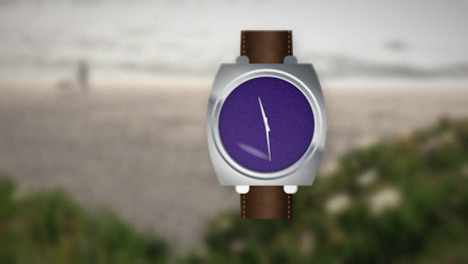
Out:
11.29
